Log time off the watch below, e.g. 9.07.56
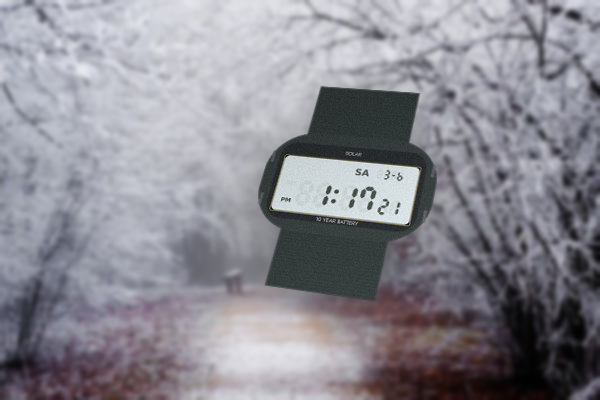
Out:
1.17.21
